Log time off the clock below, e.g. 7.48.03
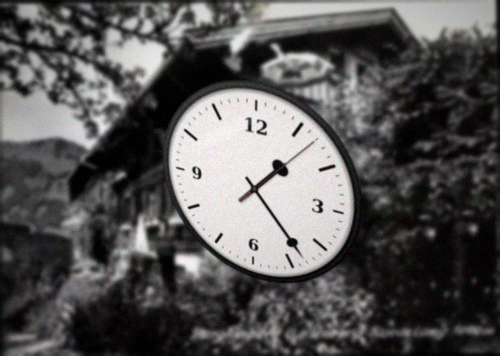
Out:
1.23.07
